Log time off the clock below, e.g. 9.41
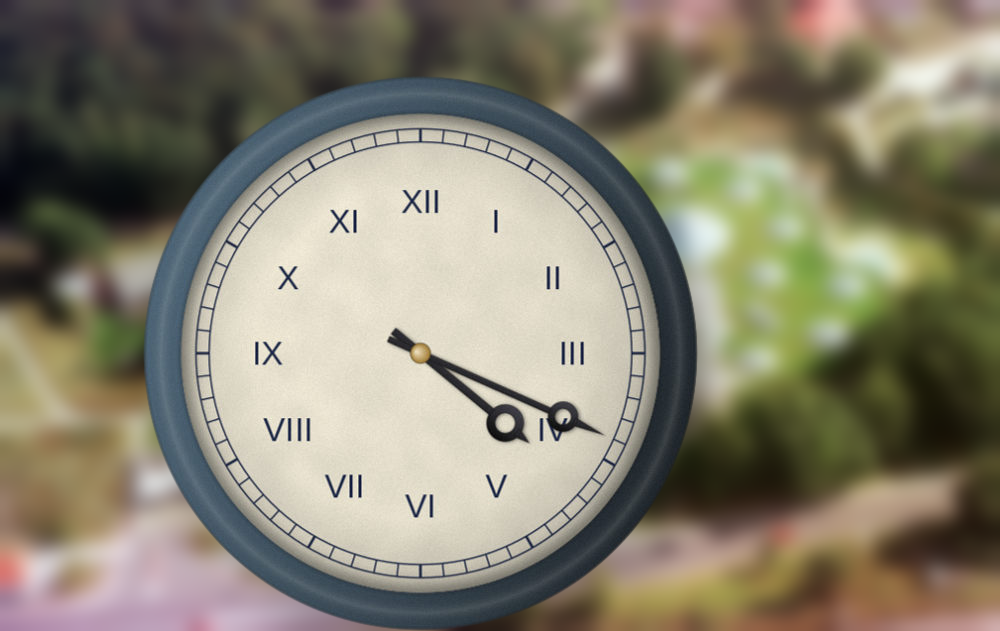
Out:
4.19
